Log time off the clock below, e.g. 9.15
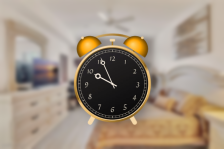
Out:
9.56
